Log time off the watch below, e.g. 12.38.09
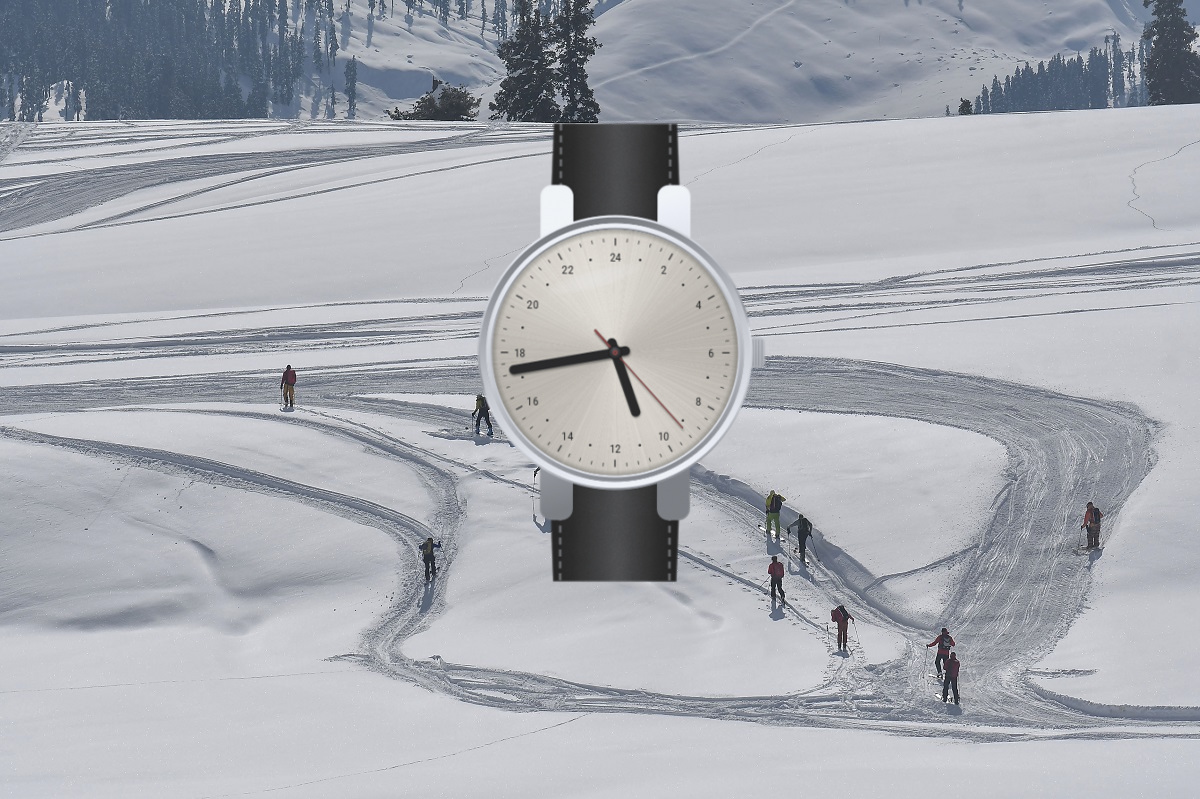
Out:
10.43.23
